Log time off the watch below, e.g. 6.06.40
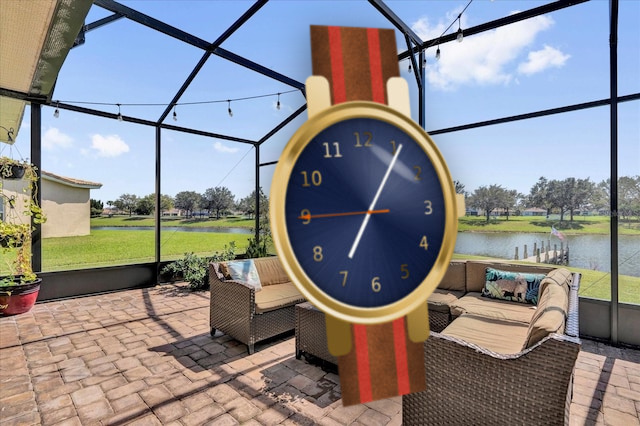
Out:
7.05.45
